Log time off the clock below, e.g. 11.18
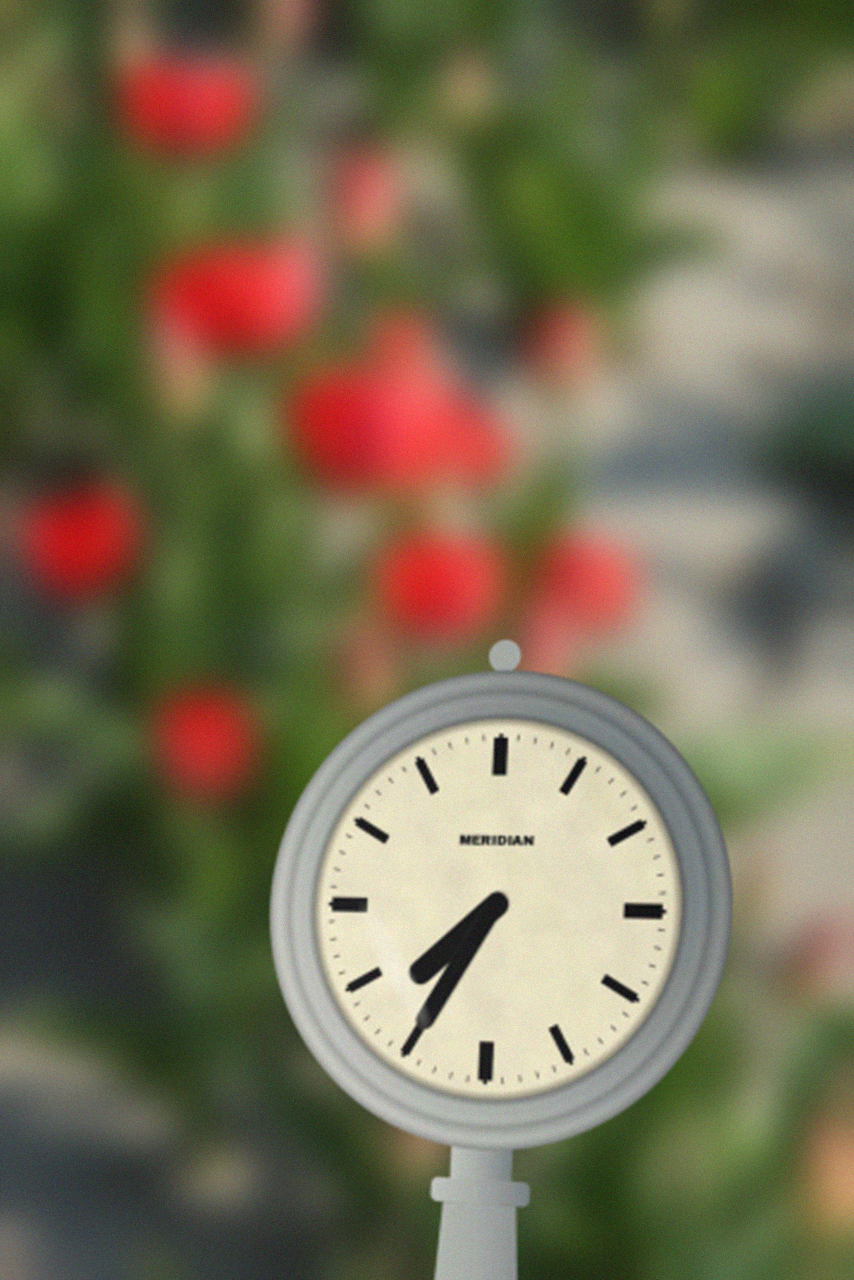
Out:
7.35
